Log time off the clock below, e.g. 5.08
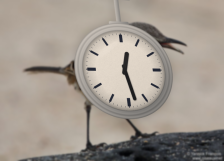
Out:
12.28
